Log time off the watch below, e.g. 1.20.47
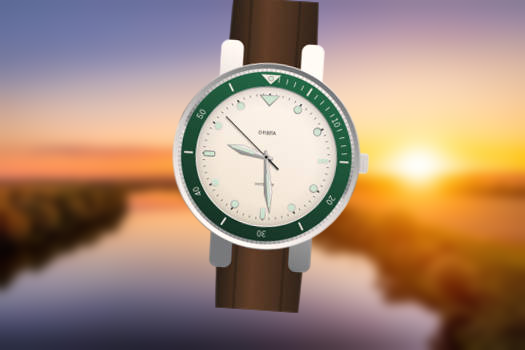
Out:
9.28.52
